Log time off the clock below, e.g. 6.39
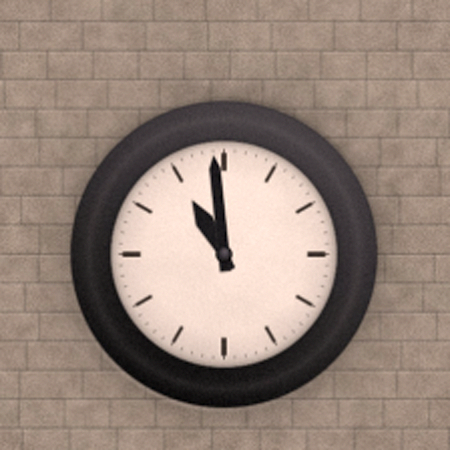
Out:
10.59
